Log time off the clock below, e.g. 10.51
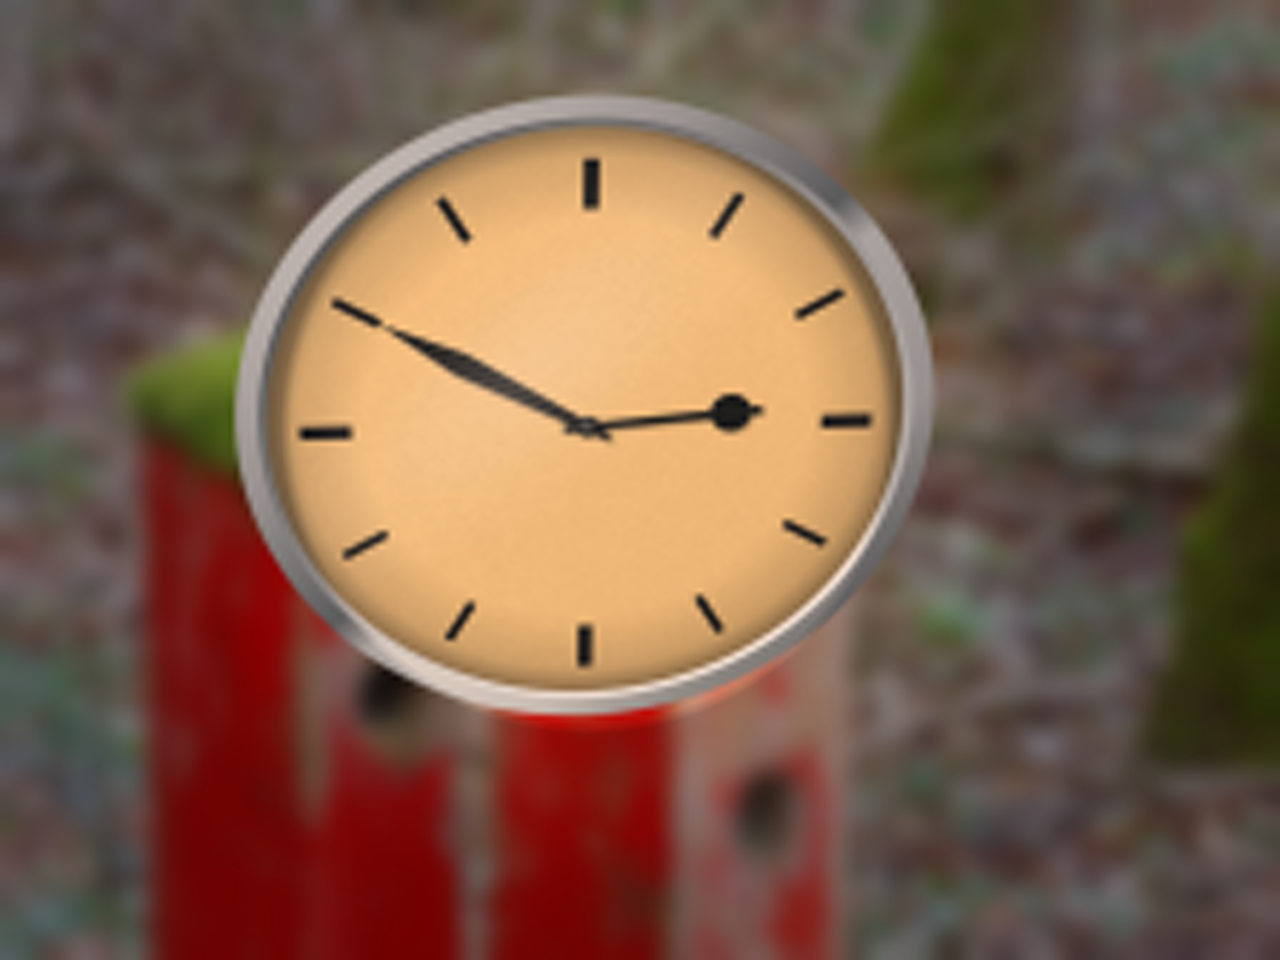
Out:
2.50
